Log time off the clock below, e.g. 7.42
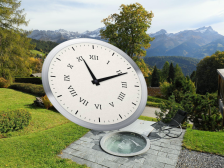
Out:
11.11
